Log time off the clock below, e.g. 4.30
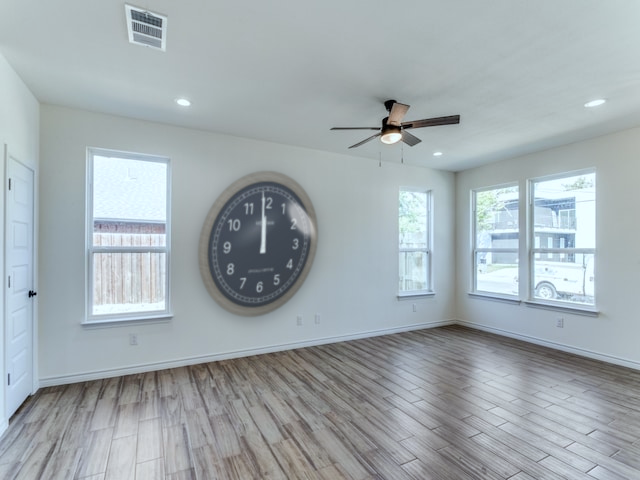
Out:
11.59
